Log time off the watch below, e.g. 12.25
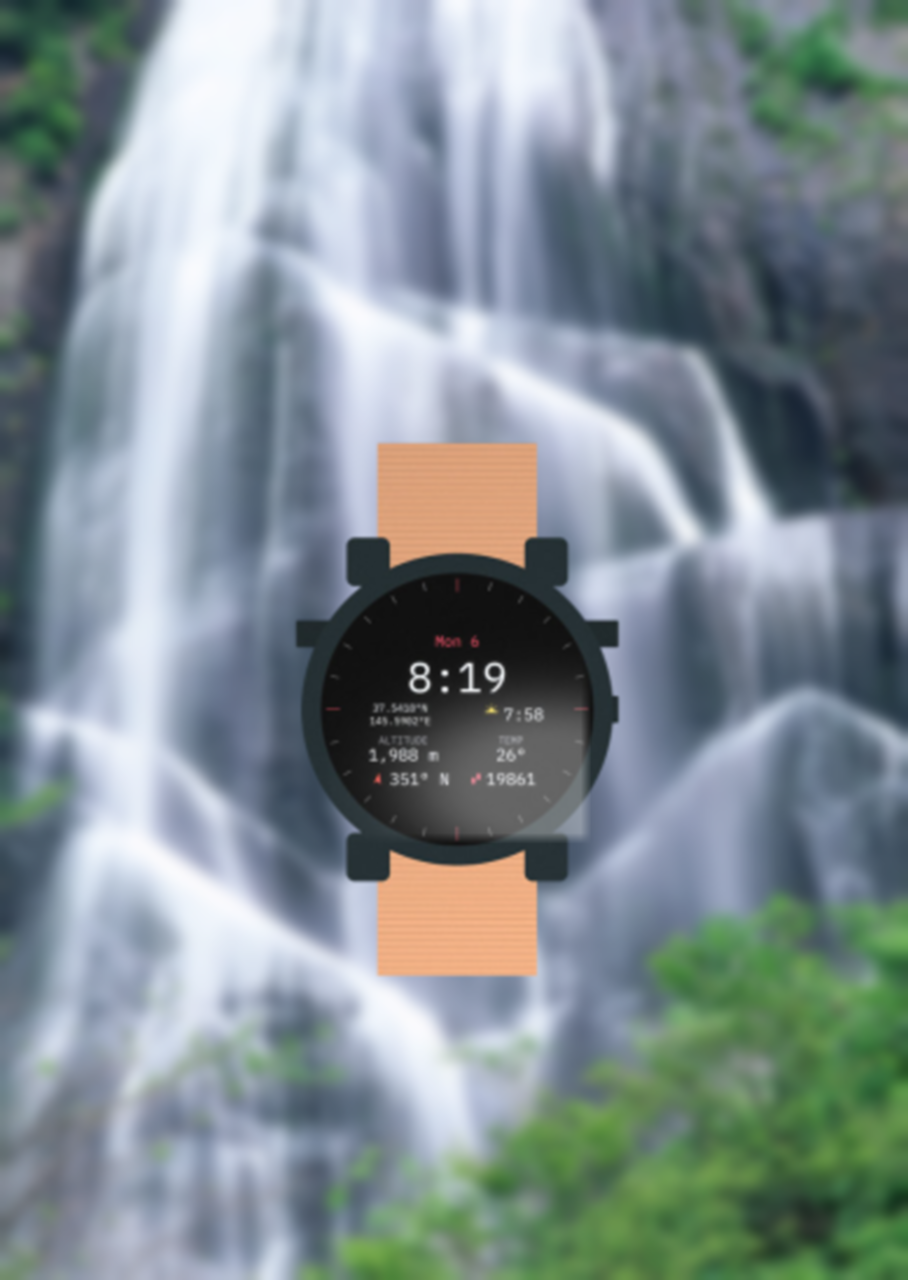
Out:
8.19
